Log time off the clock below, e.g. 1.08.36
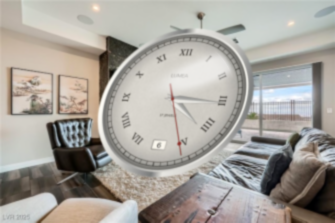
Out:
4.15.26
